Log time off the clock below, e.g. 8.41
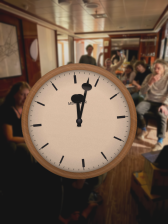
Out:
12.03
